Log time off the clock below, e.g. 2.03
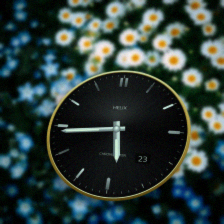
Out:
5.44
